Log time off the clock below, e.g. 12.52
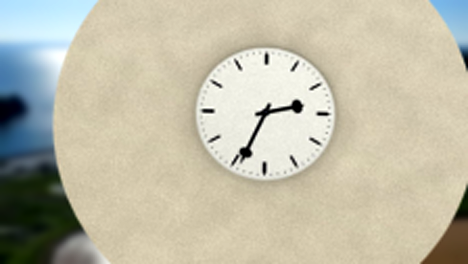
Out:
2.34
